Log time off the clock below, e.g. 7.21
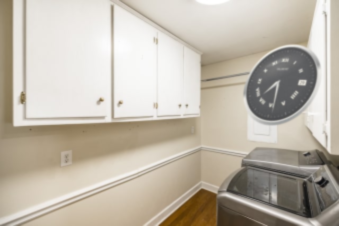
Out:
7.29
